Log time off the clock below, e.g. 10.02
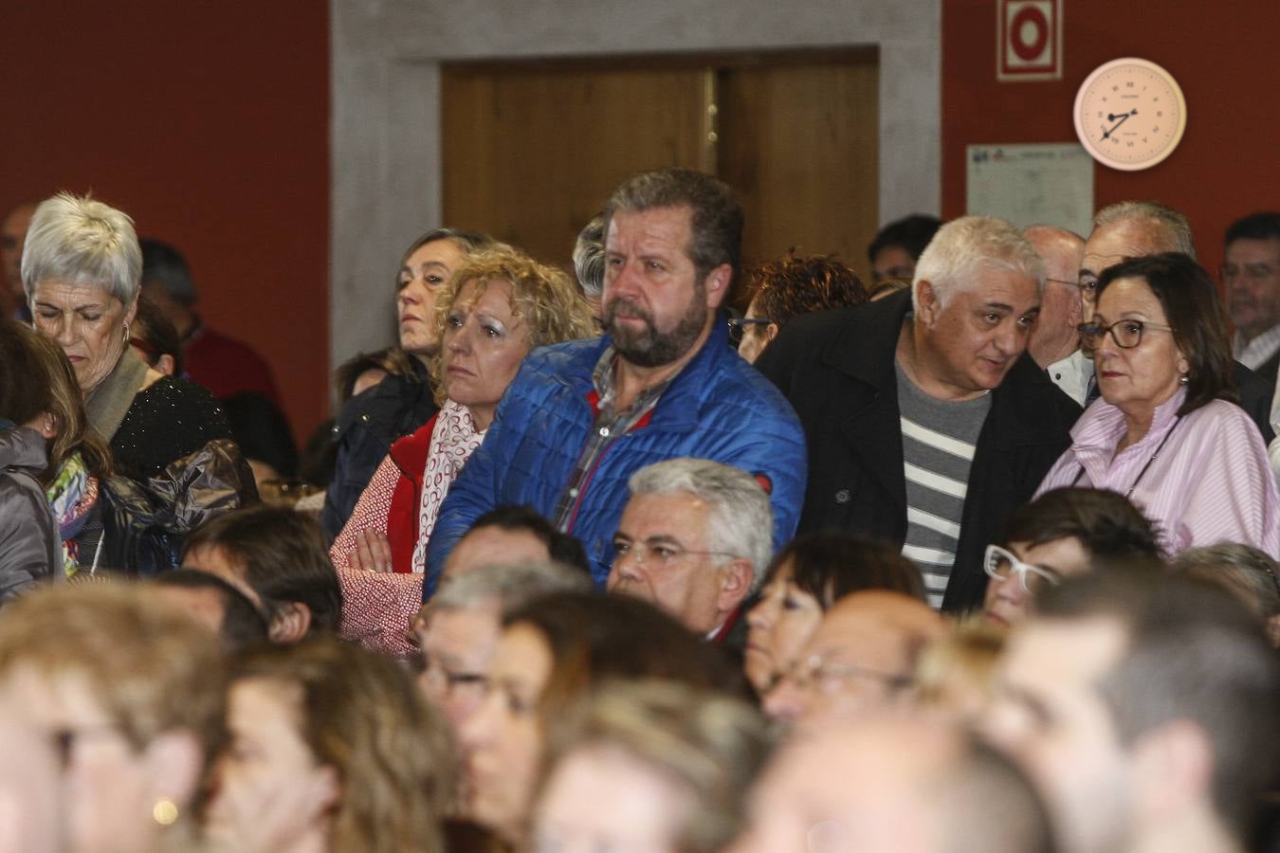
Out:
8.38
